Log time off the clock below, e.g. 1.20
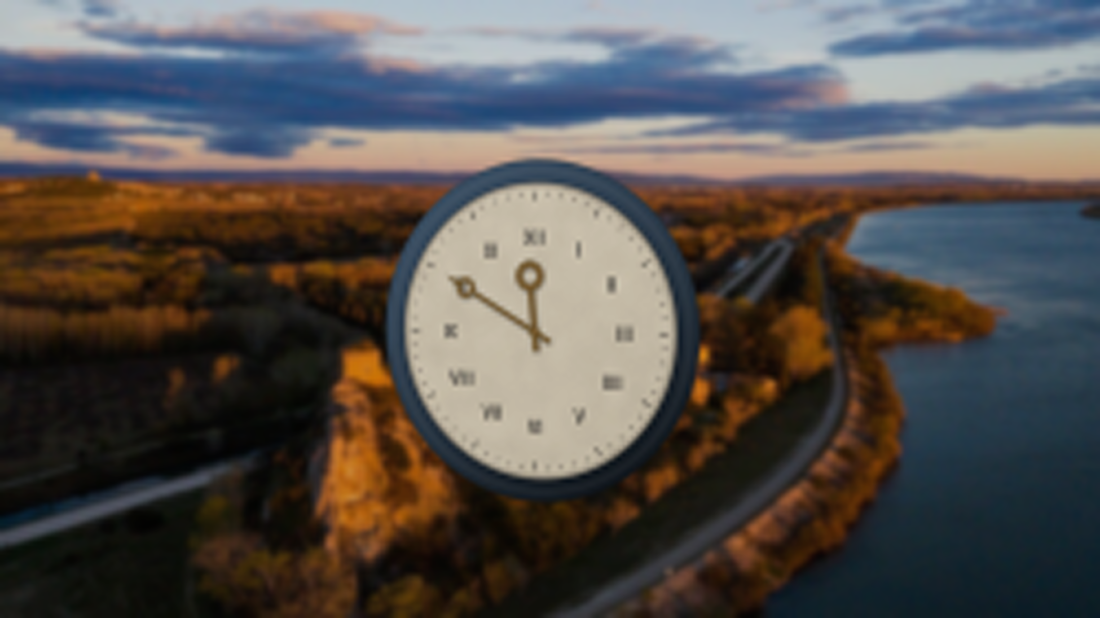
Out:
11.50
